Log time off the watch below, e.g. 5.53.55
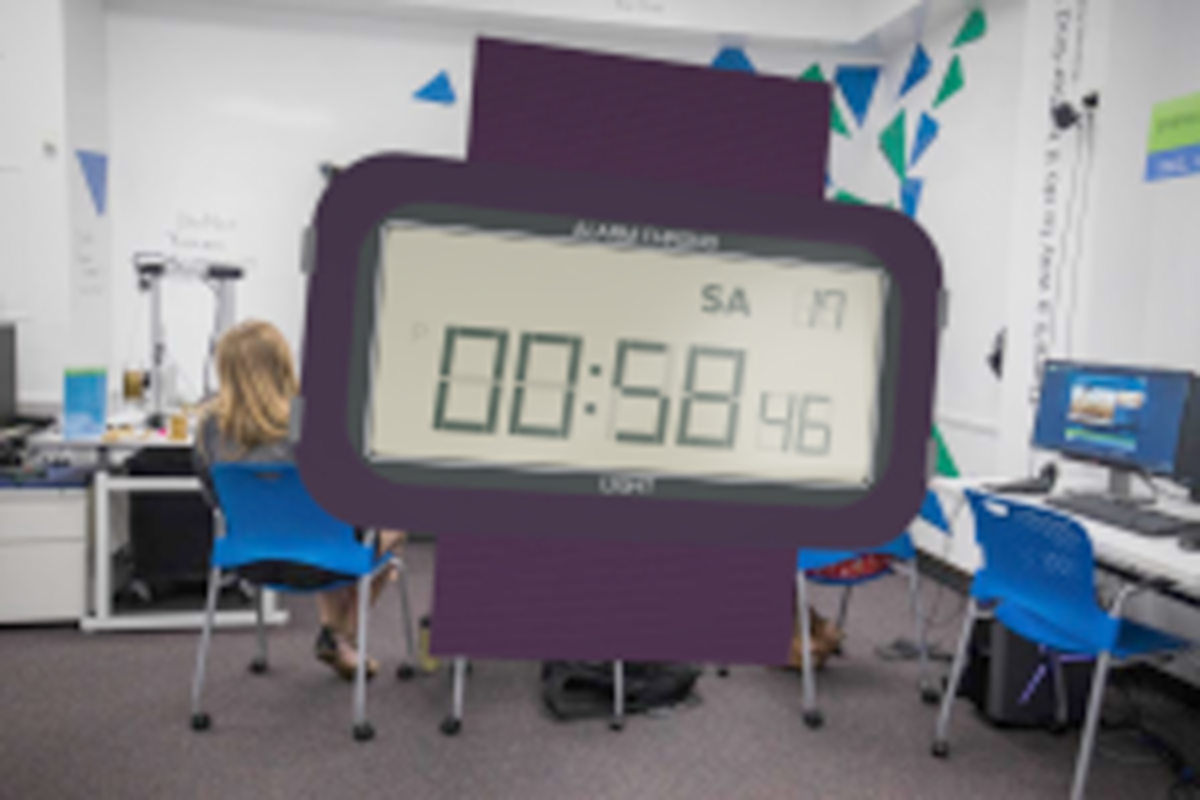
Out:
0.58.46
